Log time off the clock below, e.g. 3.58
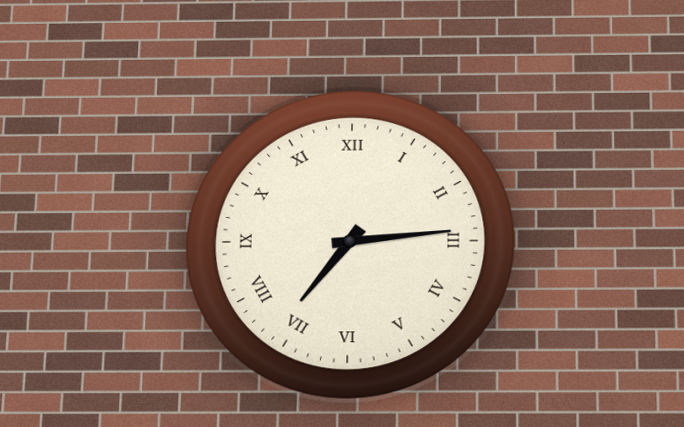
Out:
7.14
